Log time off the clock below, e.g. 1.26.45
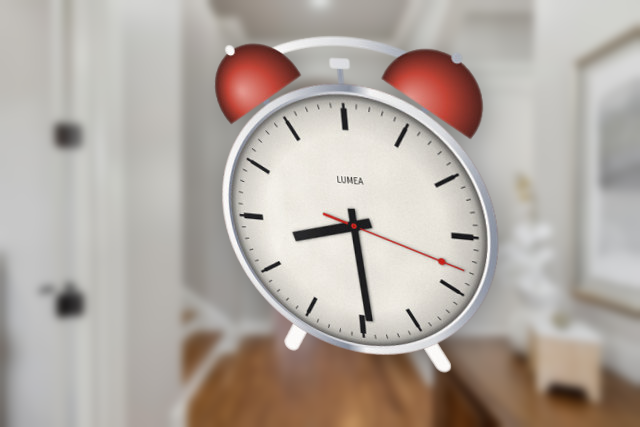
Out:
8.29.18
